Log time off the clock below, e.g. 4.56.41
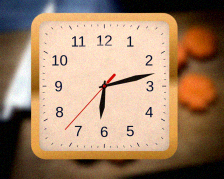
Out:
6.12.37
